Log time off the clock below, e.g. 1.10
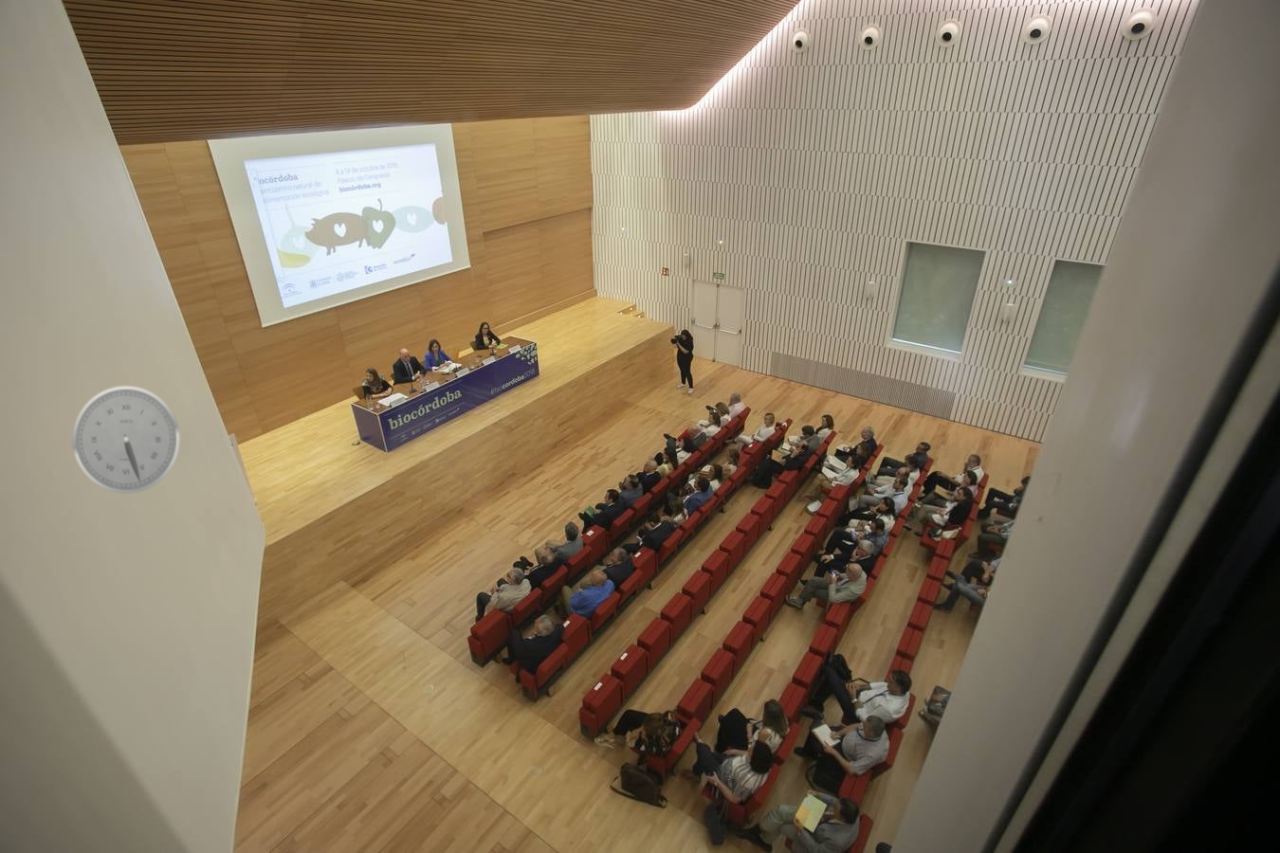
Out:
5.27
